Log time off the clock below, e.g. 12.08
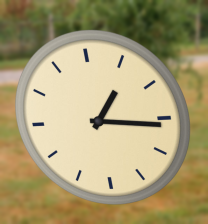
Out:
1.16
